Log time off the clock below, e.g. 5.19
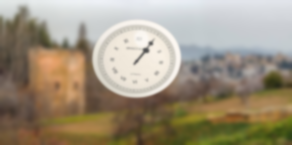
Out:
1.05
